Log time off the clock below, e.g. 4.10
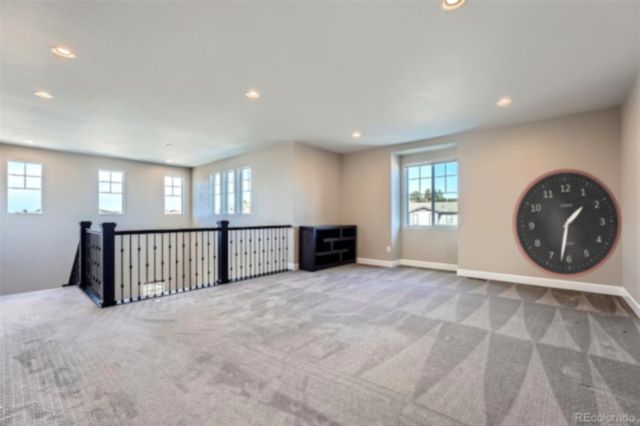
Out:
1.32
